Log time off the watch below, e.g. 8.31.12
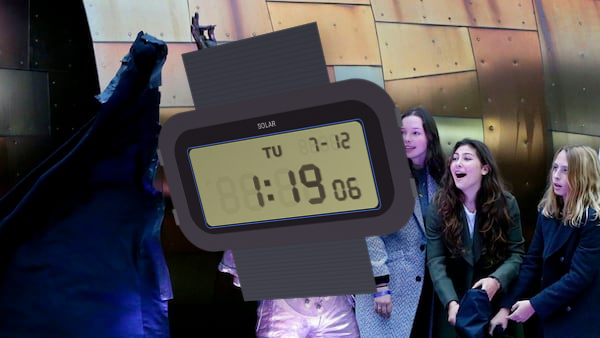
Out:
1.19.06
